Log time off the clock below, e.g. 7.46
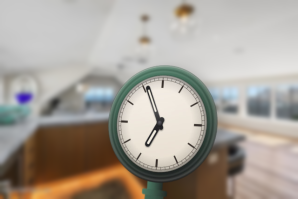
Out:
6.56
